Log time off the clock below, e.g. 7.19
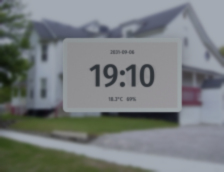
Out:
19.10
